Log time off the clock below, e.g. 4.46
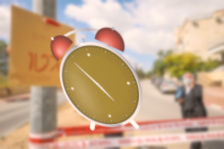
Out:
4.54
